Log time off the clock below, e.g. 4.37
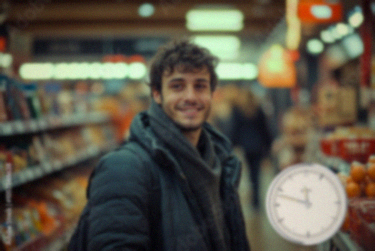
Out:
11.48
